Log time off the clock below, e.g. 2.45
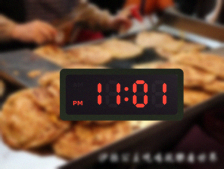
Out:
11.01
